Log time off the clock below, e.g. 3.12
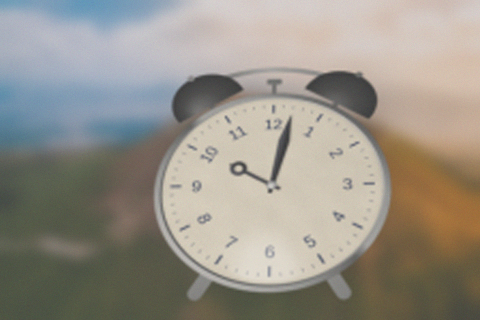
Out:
10.02
